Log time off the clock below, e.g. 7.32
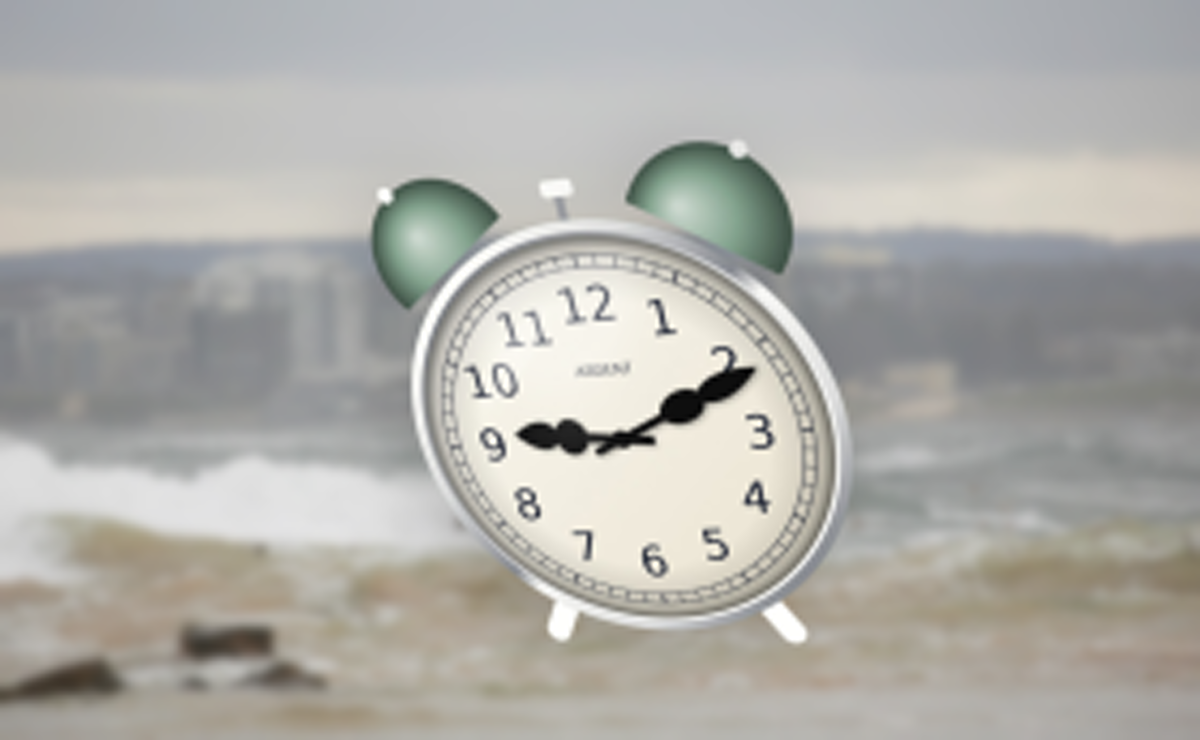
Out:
9.11
